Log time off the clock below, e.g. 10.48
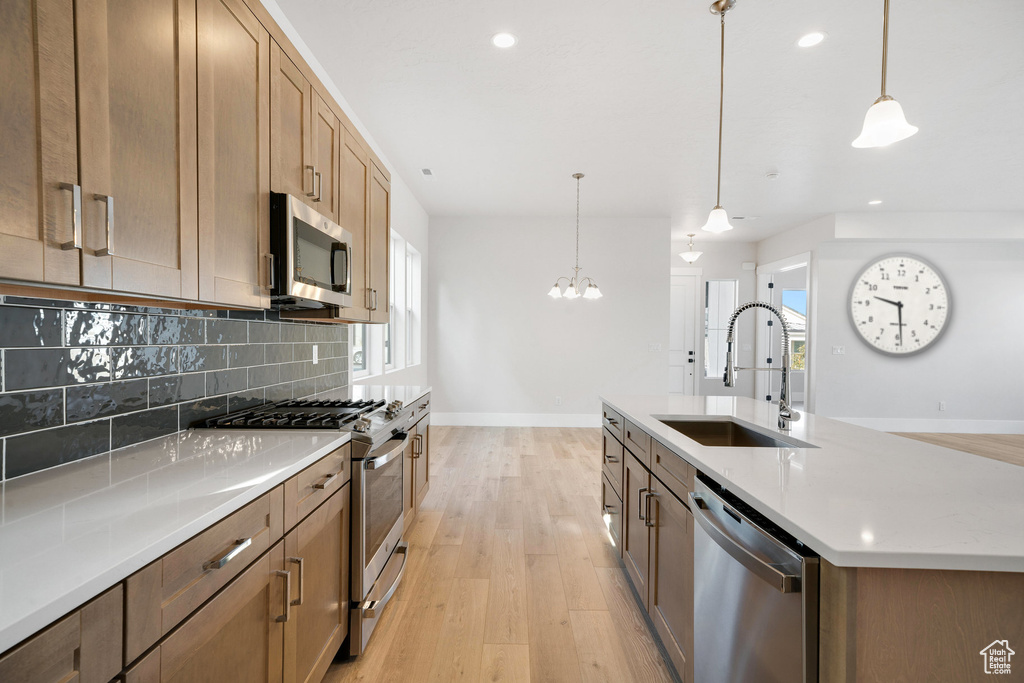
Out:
9.29
